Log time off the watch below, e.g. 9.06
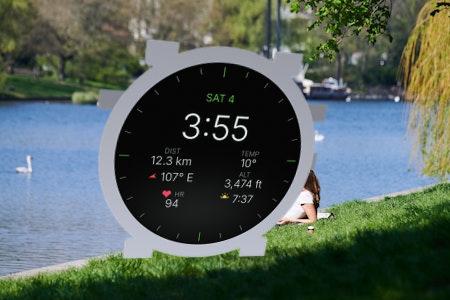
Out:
3.55
